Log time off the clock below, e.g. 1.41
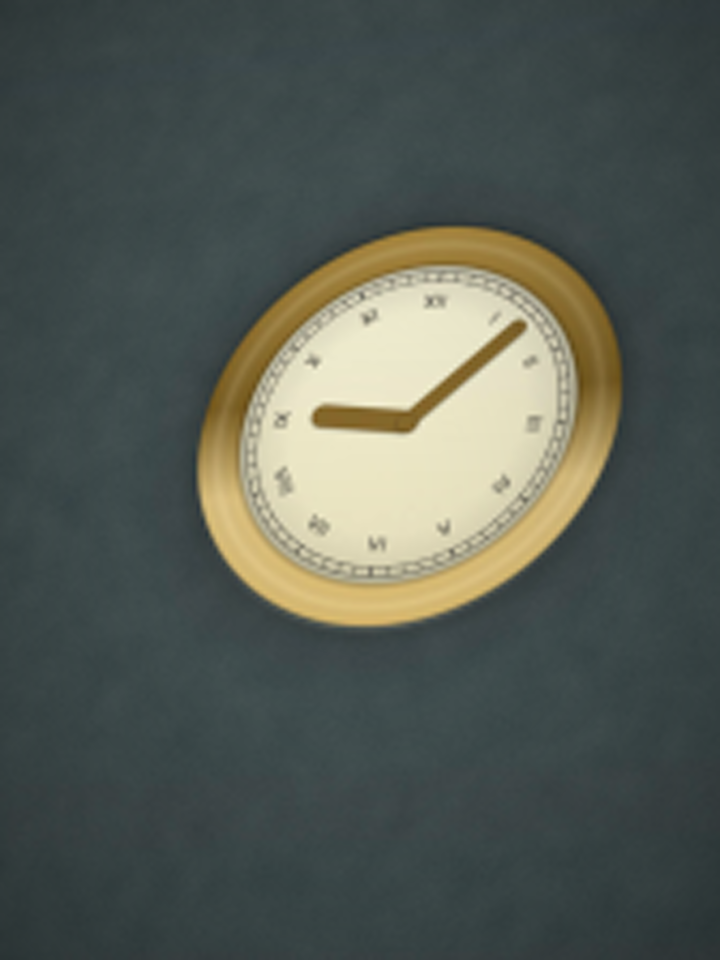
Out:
9.07
